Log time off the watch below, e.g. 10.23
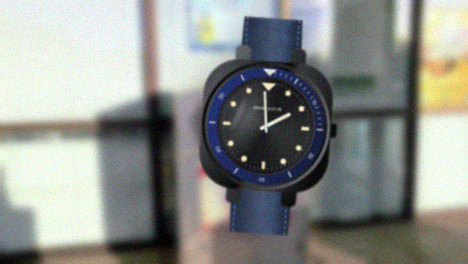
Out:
1.59
